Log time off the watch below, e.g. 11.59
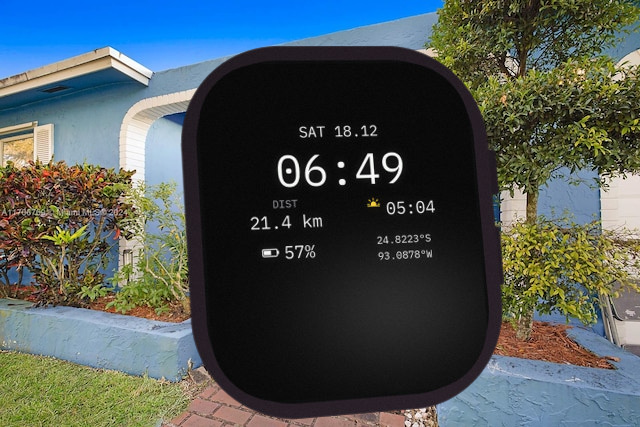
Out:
6.49
